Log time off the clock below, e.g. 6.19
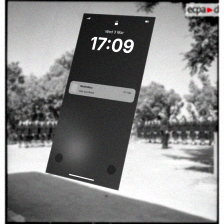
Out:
17.09
